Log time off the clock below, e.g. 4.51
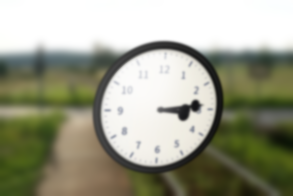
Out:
3.14
